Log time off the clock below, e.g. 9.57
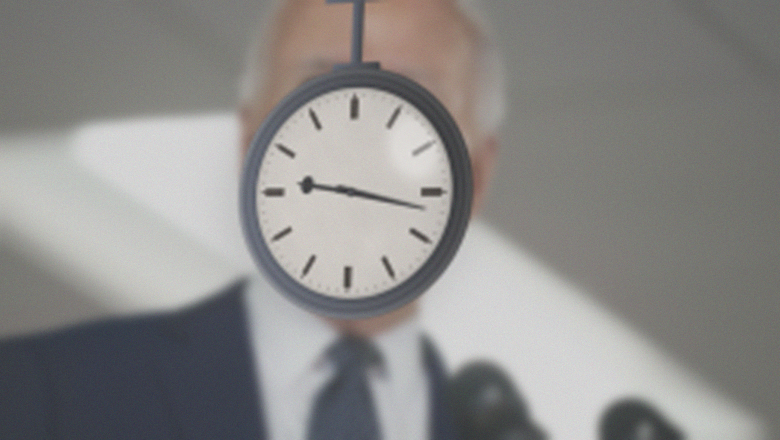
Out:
9.17
